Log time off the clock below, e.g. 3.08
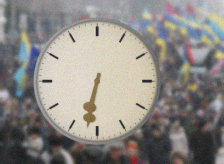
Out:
6.32
